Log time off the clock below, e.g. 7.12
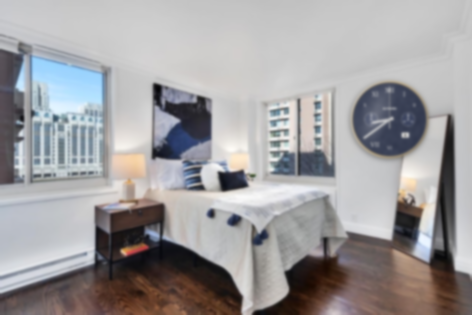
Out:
8.39
